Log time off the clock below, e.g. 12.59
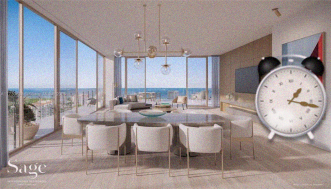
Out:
1.17
